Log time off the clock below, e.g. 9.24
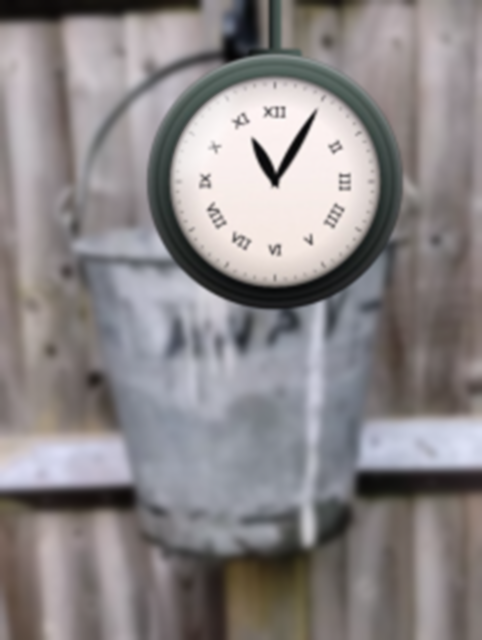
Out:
11.05
